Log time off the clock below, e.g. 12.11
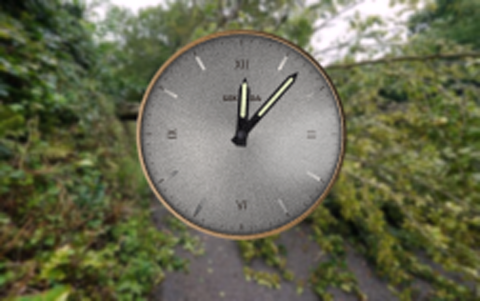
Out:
12.07
